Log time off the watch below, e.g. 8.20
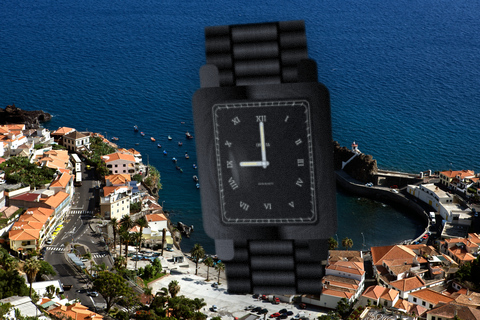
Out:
9.00
